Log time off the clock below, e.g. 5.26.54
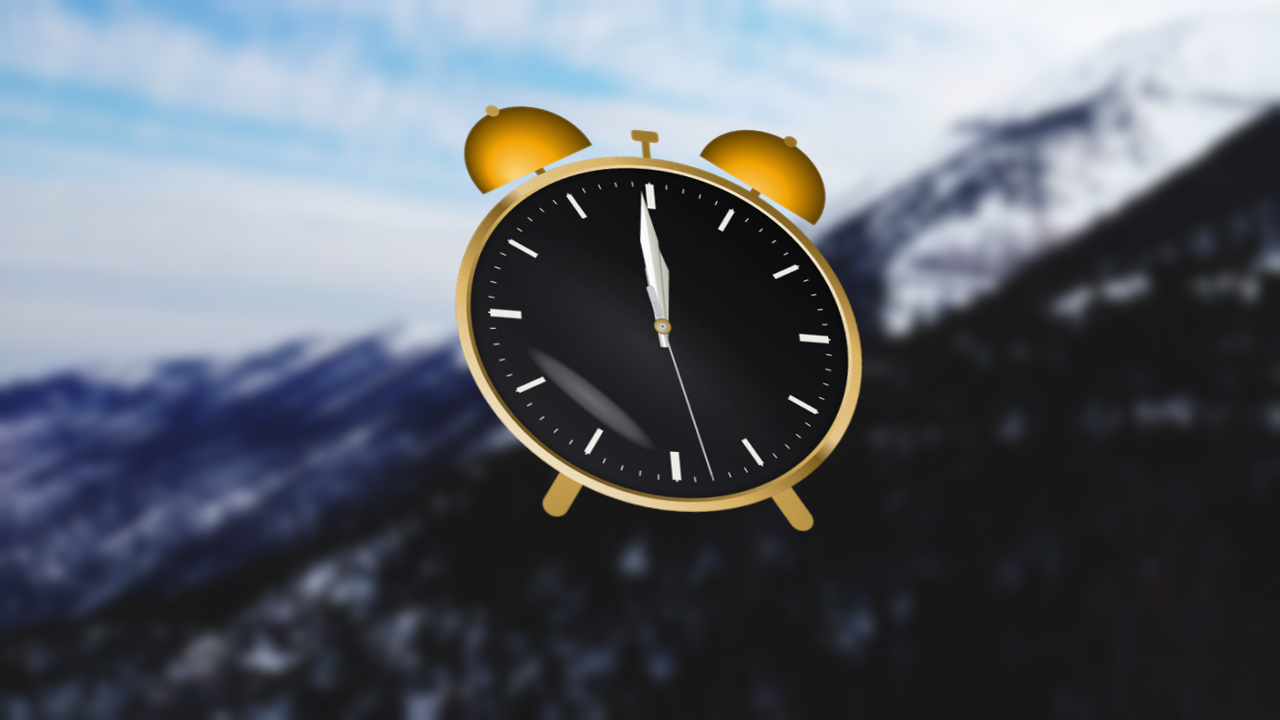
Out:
11.59.28
